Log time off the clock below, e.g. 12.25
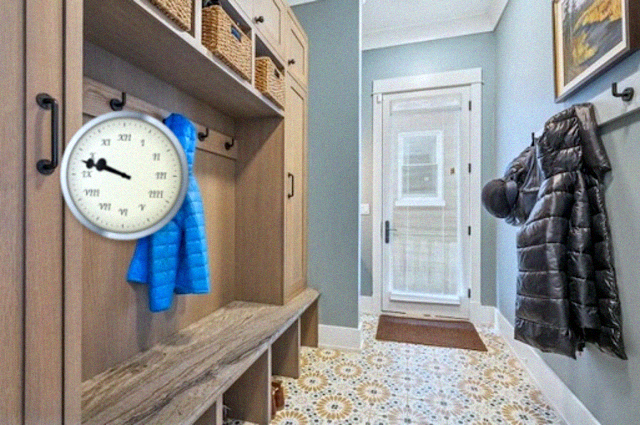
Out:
9.48
